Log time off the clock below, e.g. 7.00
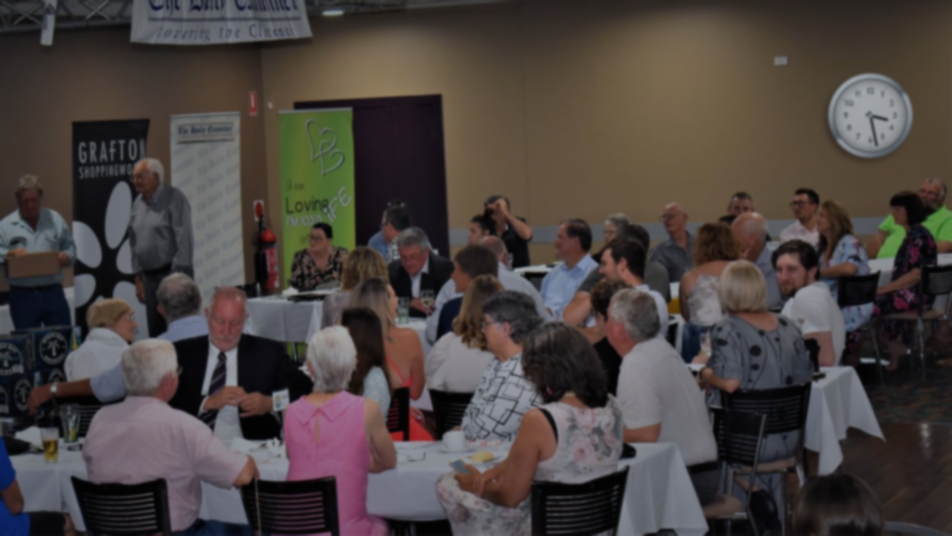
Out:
3.28
